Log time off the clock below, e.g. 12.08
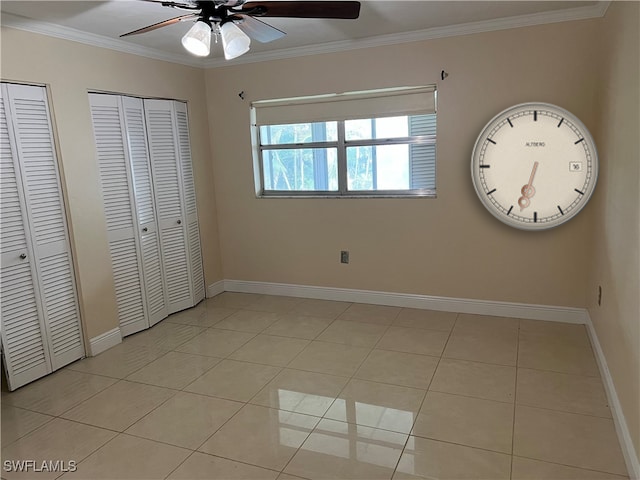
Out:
6.33
